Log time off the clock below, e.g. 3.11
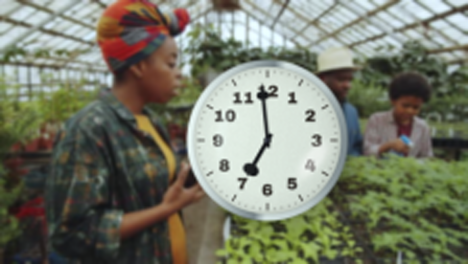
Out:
6.59
